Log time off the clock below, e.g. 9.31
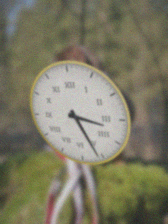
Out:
3.26
